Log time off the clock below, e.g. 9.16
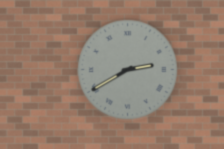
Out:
2.40
